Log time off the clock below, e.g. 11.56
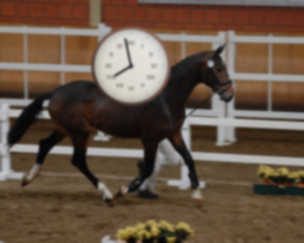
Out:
7.58
